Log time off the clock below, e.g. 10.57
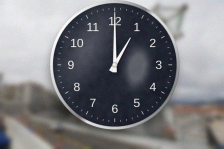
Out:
1.00
